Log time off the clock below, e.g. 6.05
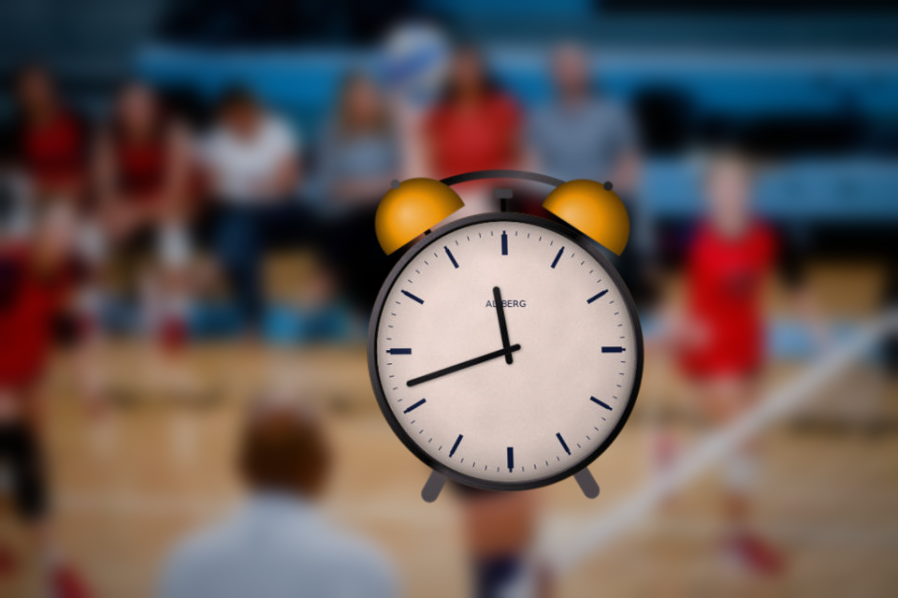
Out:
11.42
